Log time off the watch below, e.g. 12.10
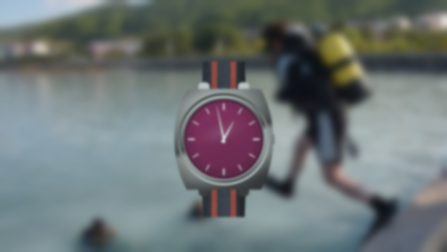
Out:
12.58
